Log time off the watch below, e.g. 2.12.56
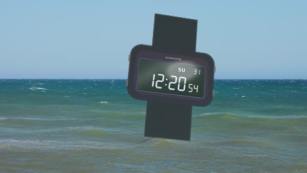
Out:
12.20.54
